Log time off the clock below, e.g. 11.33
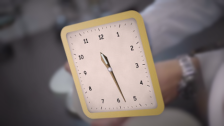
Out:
11.28
